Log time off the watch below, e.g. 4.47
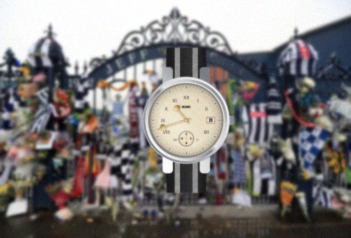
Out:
10.42
